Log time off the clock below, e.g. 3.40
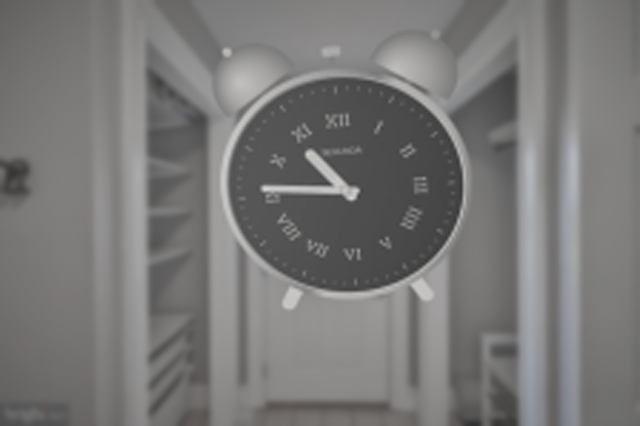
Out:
10.46
